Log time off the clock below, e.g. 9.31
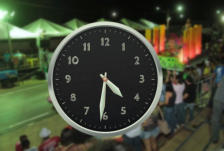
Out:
4.31
